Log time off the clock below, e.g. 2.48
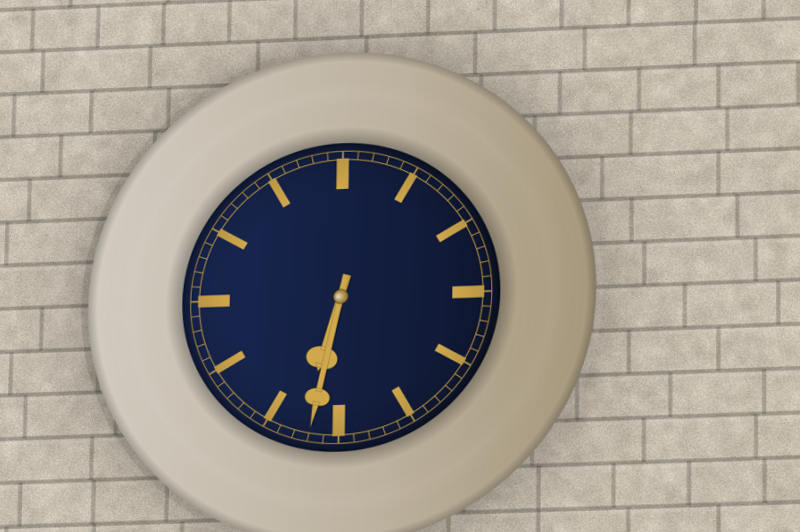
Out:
6.32
